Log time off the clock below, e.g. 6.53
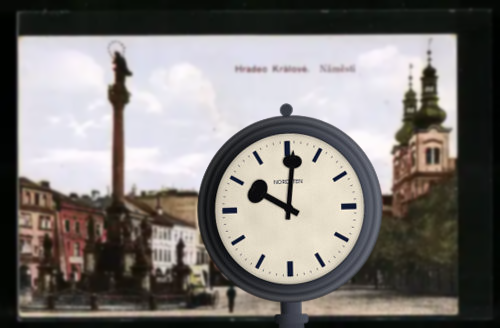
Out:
10.01
